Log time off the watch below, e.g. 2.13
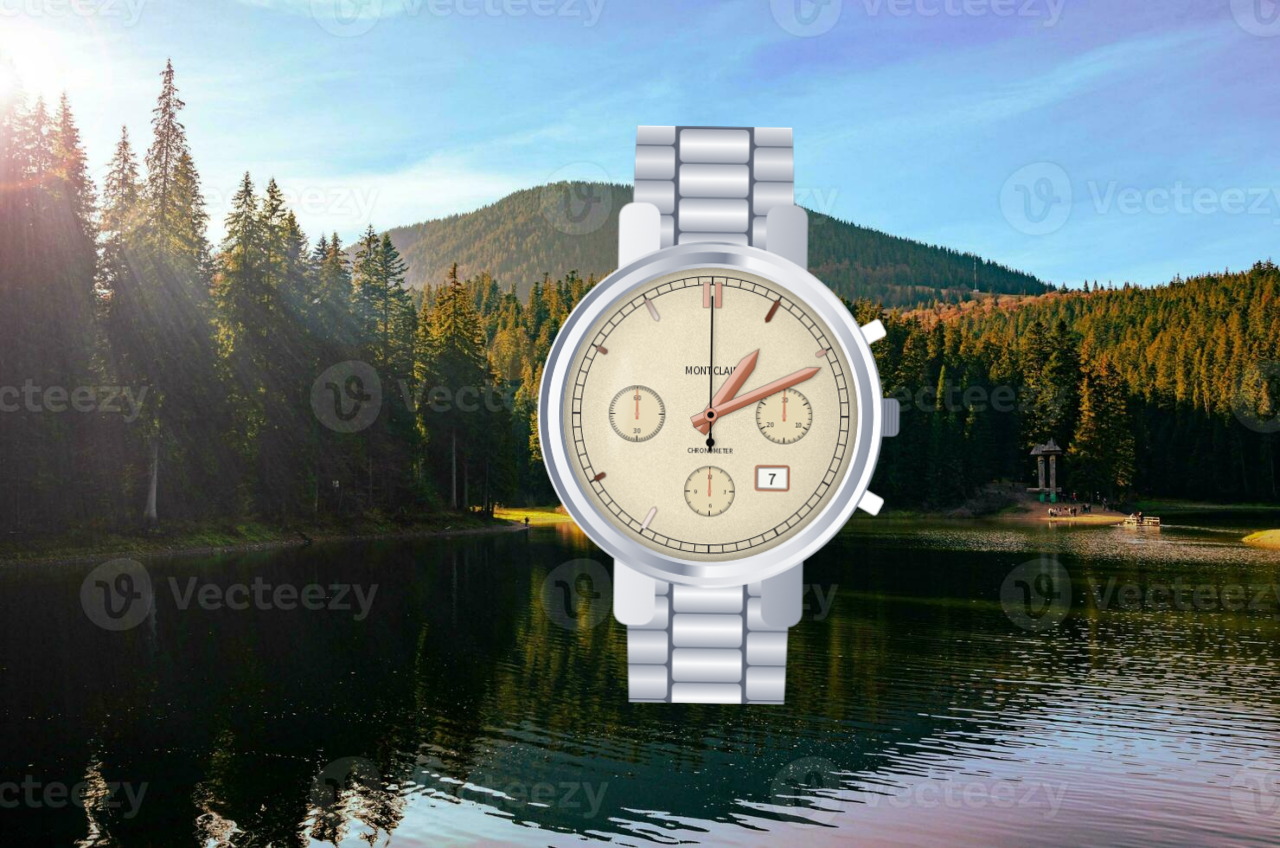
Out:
1.11
